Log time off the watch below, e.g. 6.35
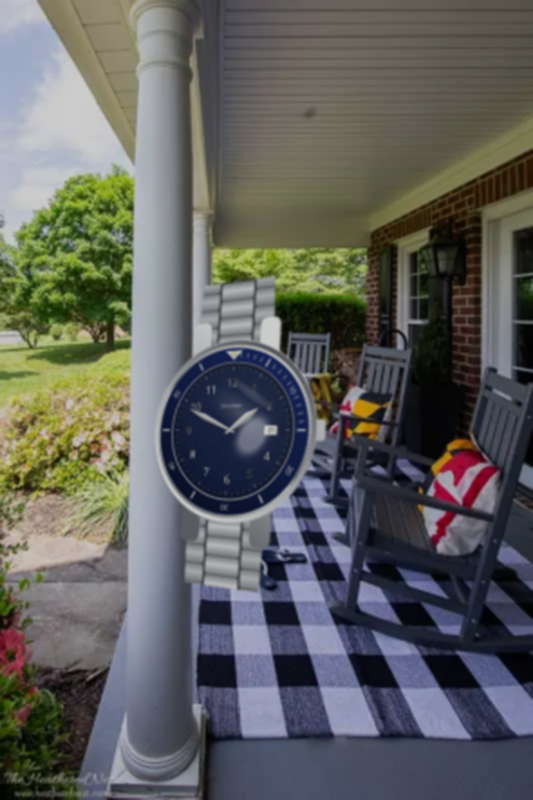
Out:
1.49
